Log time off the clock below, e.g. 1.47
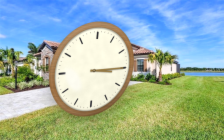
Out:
3.15
